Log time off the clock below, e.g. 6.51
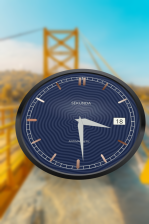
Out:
3.29
